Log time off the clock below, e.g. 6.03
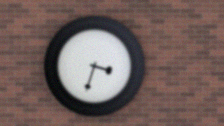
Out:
3.33
